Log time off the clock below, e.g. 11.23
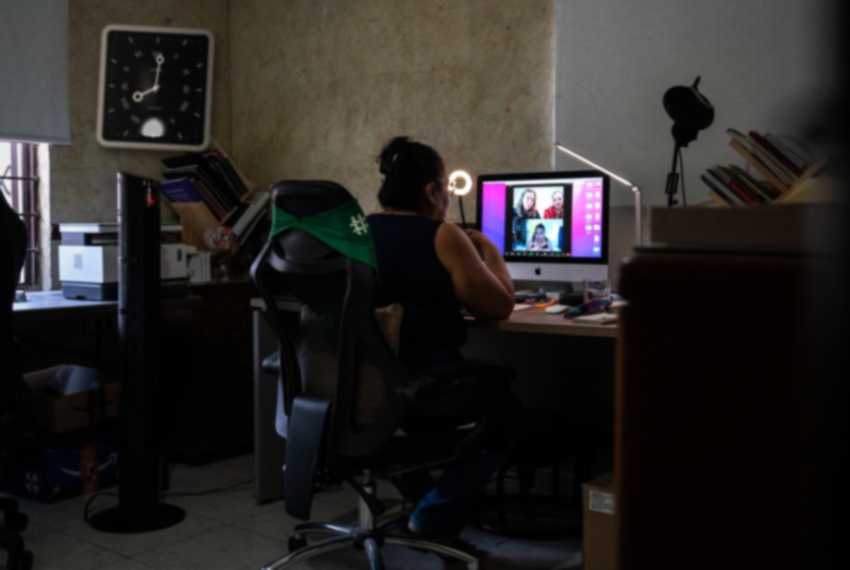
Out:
8.01
